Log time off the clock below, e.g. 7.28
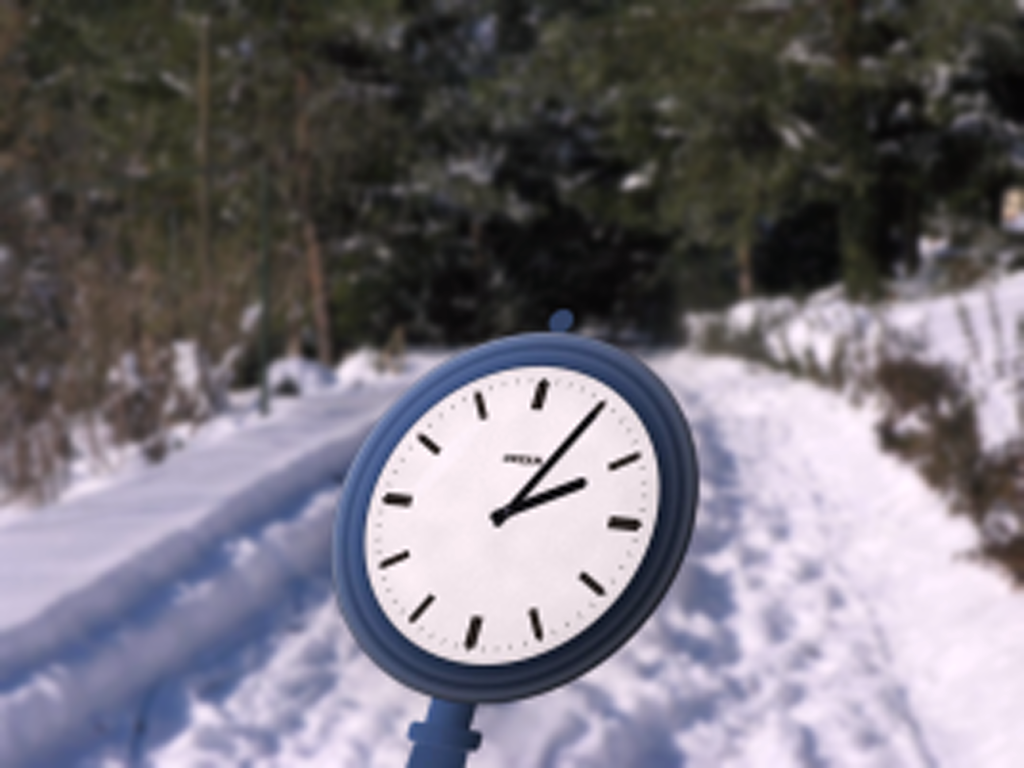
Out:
2.05
